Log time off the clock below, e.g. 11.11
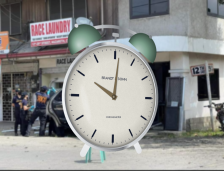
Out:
10.01
